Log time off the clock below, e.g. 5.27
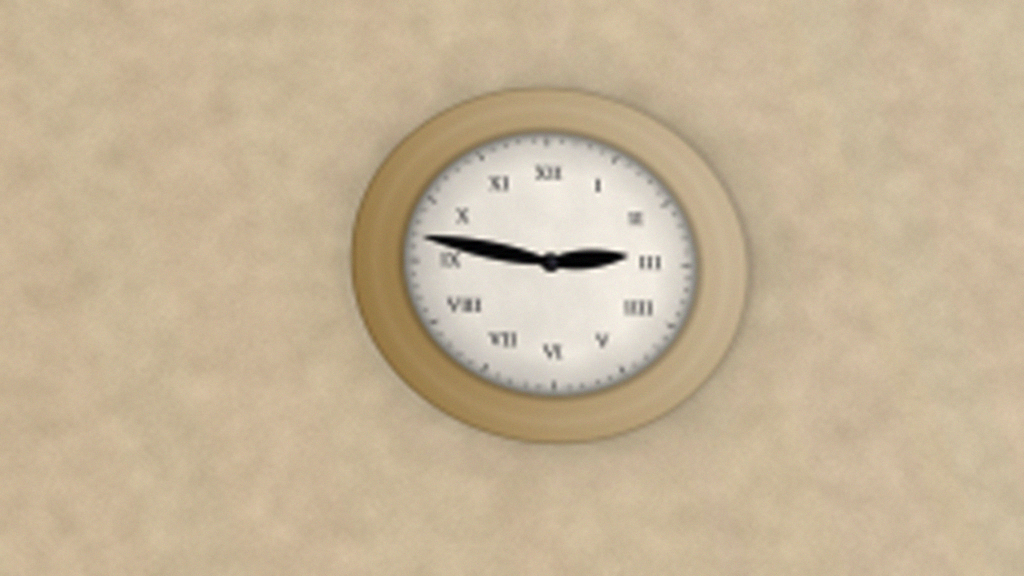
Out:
2.47
